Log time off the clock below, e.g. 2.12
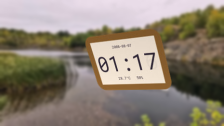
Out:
1.17
